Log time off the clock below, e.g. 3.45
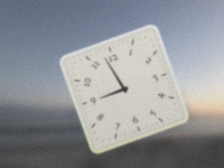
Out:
8.58
